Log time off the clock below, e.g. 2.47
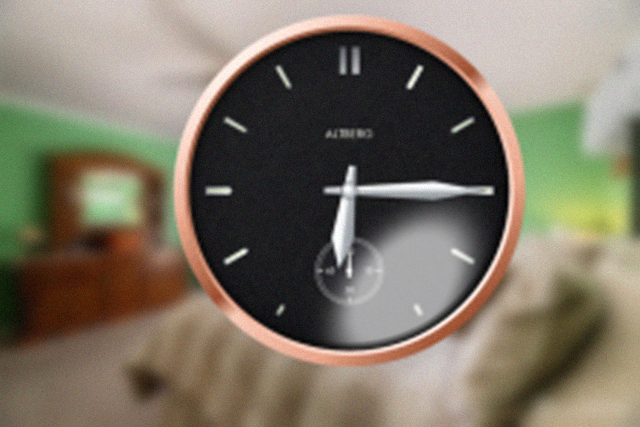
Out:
6.15
